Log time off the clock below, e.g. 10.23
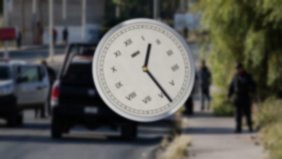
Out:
1.29
